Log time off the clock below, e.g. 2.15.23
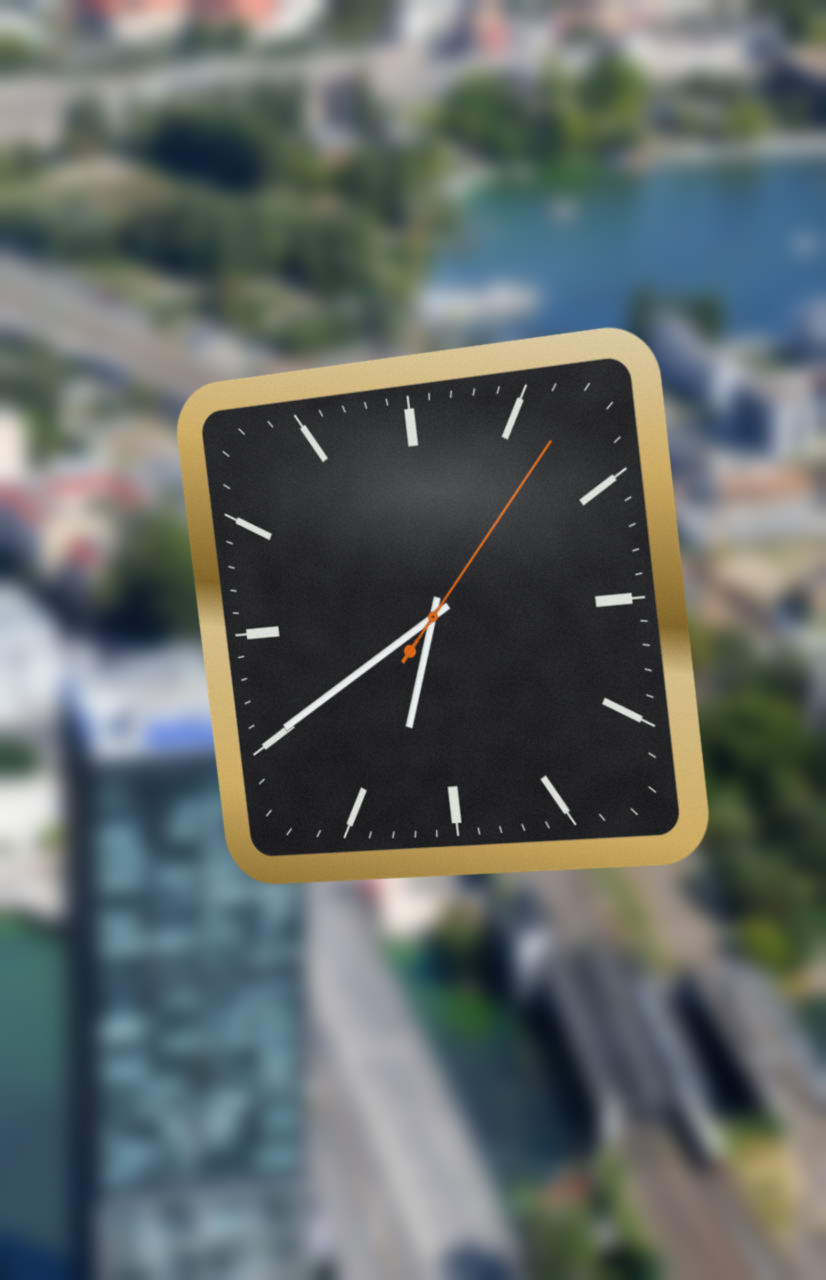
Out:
6.40.07
